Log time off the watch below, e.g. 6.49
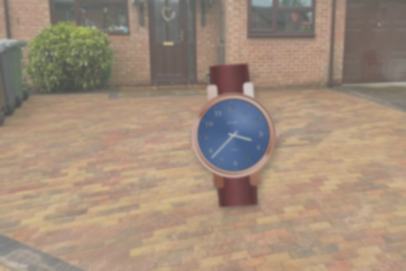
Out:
3.38
